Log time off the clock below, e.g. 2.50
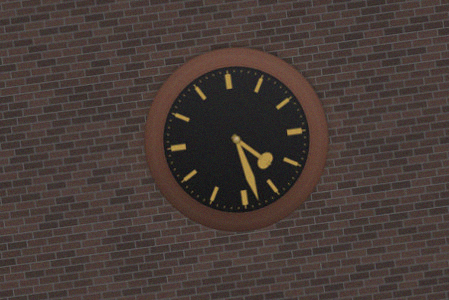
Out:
4.28
